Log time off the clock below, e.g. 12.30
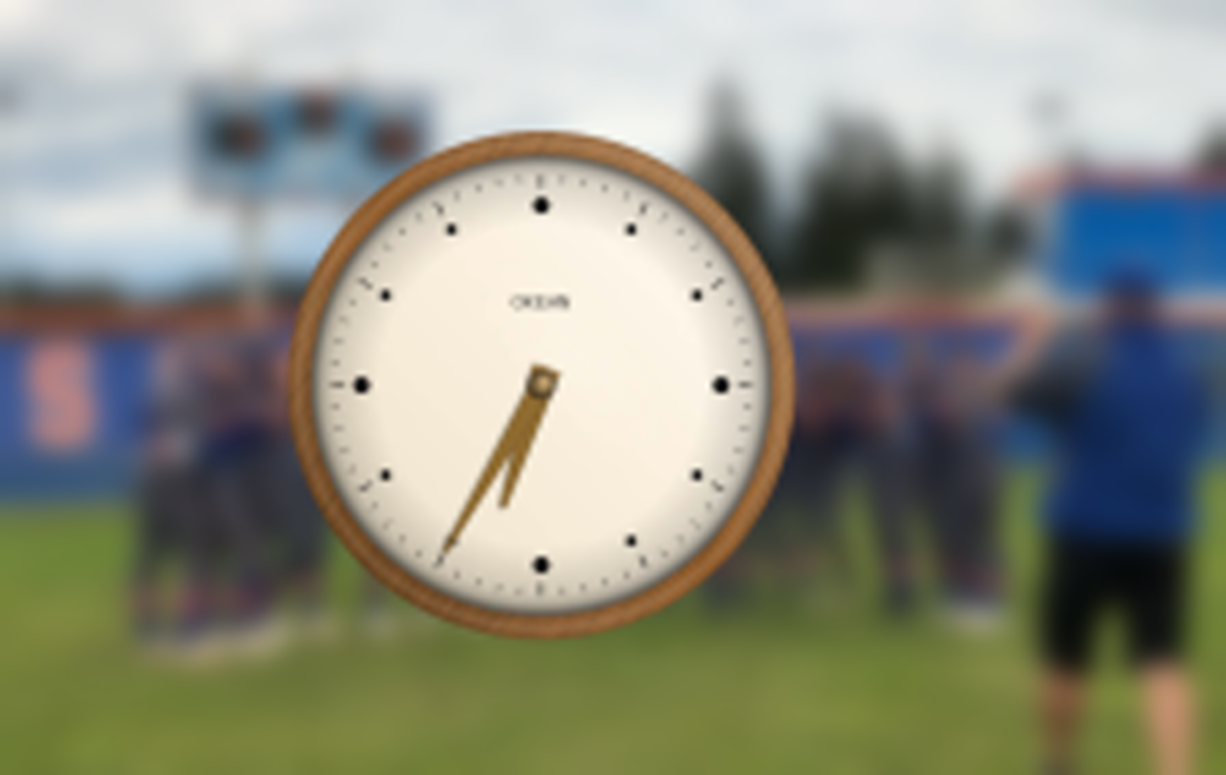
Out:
6.35
